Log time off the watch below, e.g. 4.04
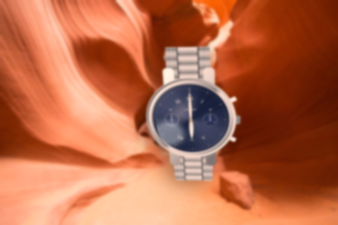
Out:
6.00
